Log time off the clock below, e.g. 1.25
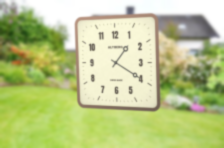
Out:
1.20
